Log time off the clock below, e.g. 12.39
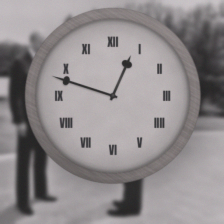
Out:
12.48
